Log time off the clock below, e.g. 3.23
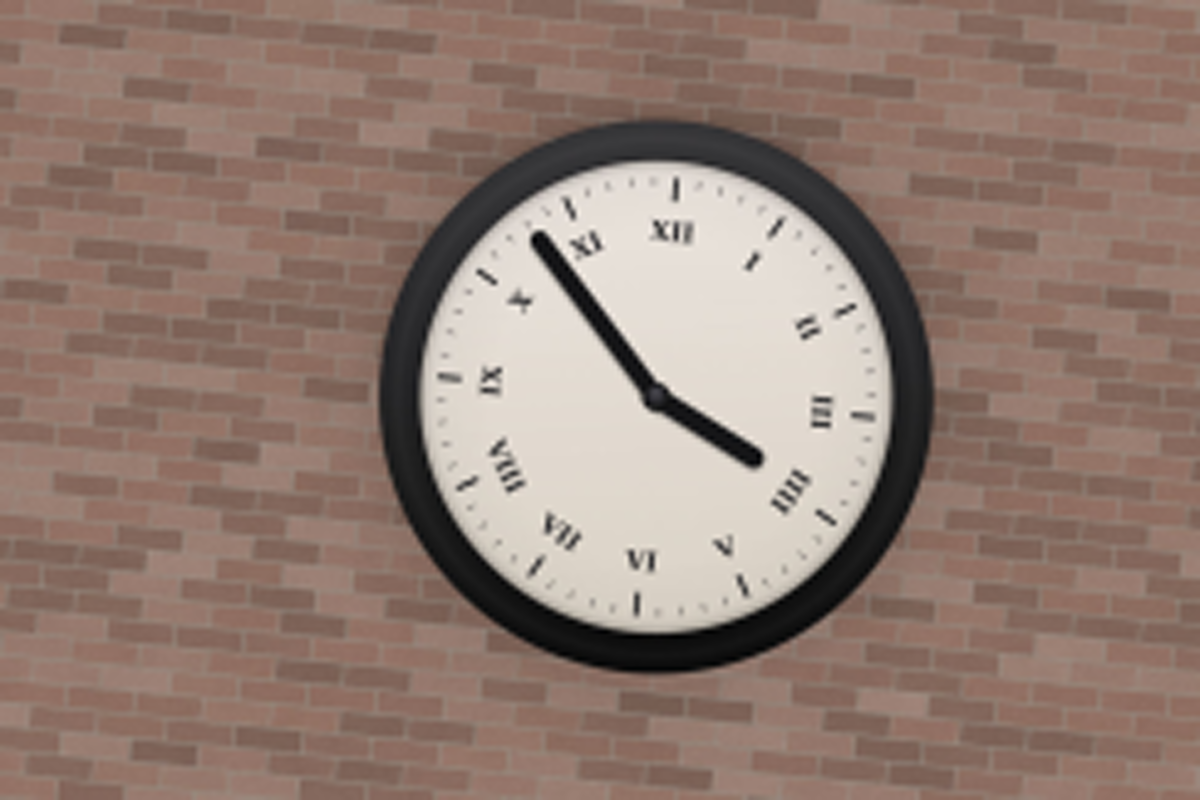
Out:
3.53
